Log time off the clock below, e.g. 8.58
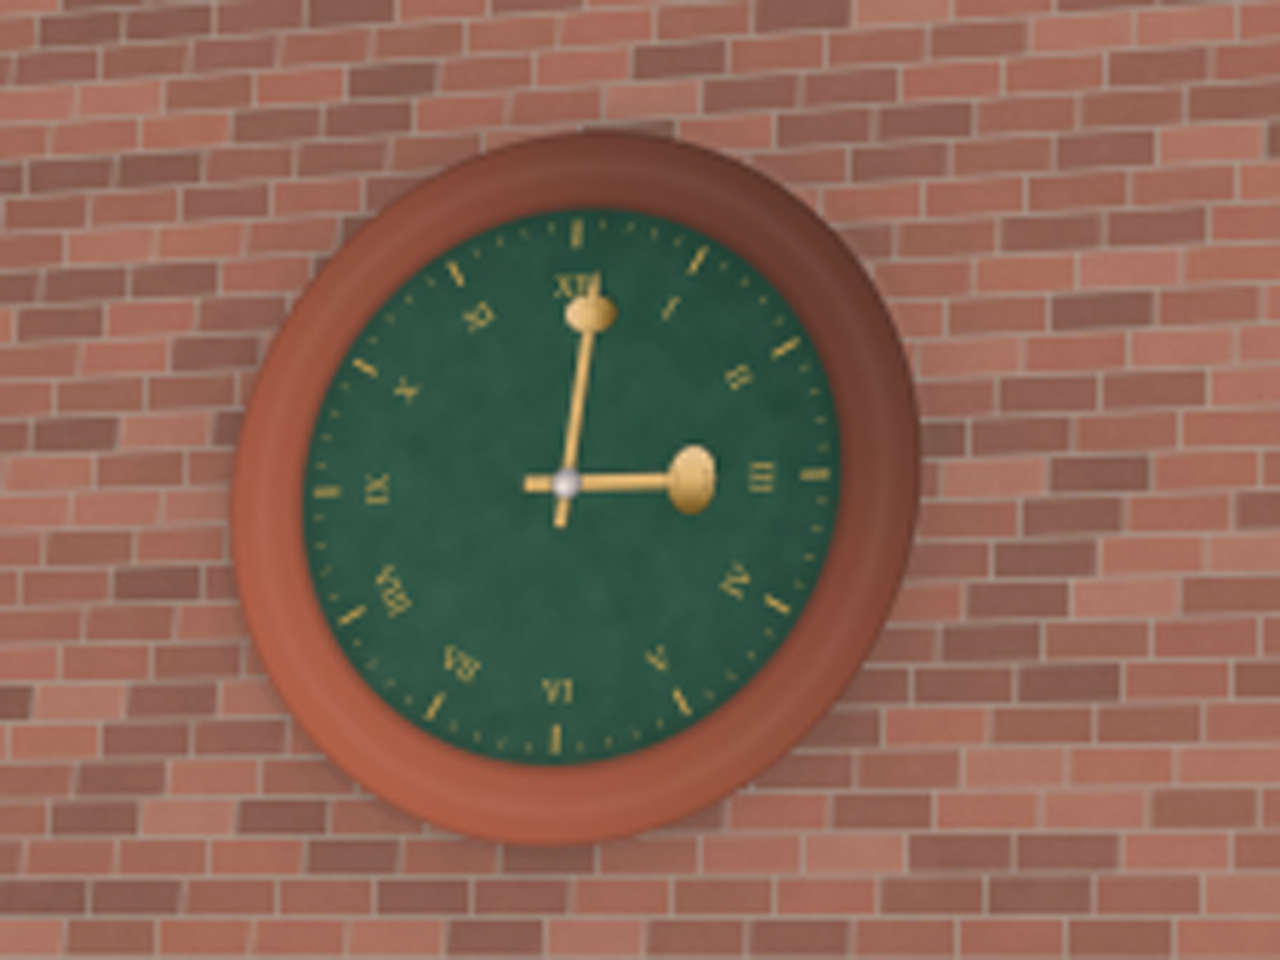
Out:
3.01
